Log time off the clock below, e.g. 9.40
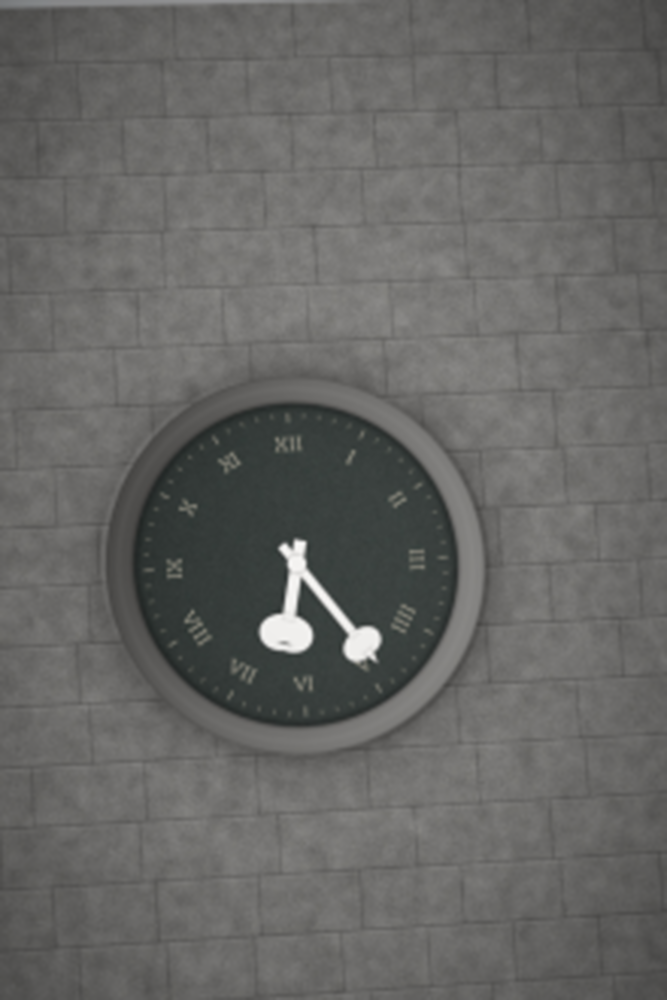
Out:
6.24
